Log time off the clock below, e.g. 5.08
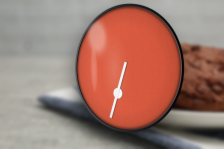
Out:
6.33
